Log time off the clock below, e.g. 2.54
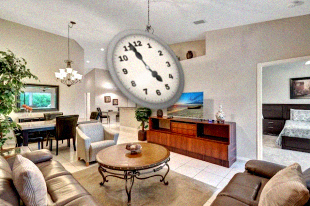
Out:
4.57
